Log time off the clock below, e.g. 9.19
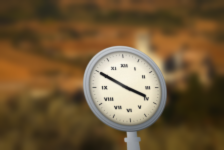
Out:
3.50
